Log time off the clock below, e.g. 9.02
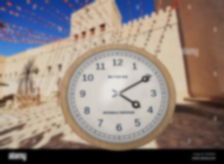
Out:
4.10
